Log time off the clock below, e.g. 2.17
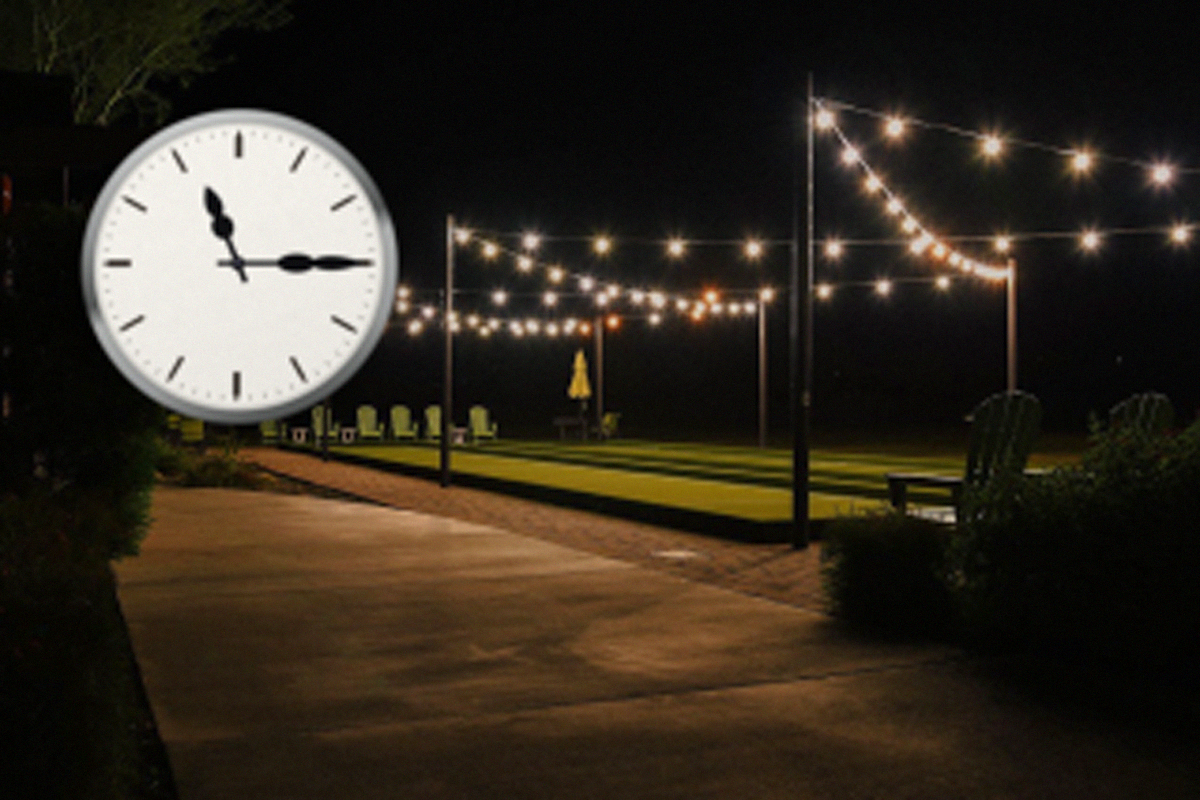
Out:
11.15
